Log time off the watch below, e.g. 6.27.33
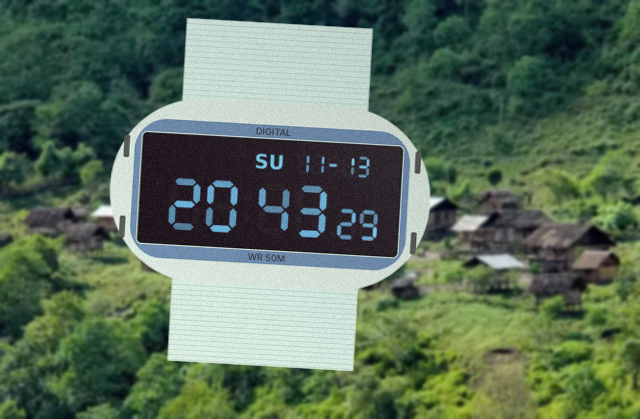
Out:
20.43.29
